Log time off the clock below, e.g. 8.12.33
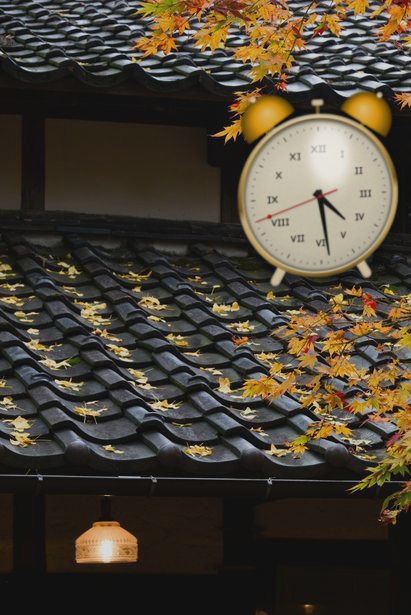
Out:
4.28.42
